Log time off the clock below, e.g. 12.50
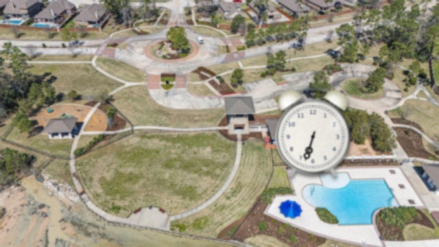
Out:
6.33
